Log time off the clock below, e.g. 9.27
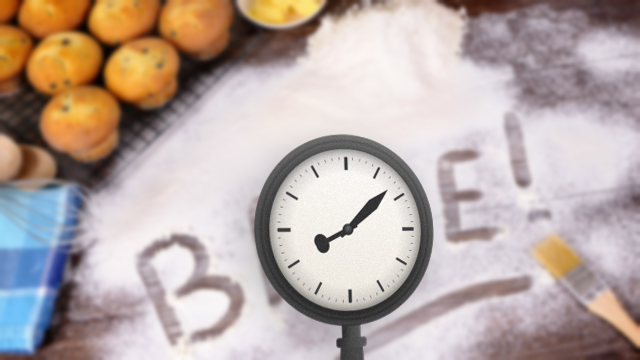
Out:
8.08
